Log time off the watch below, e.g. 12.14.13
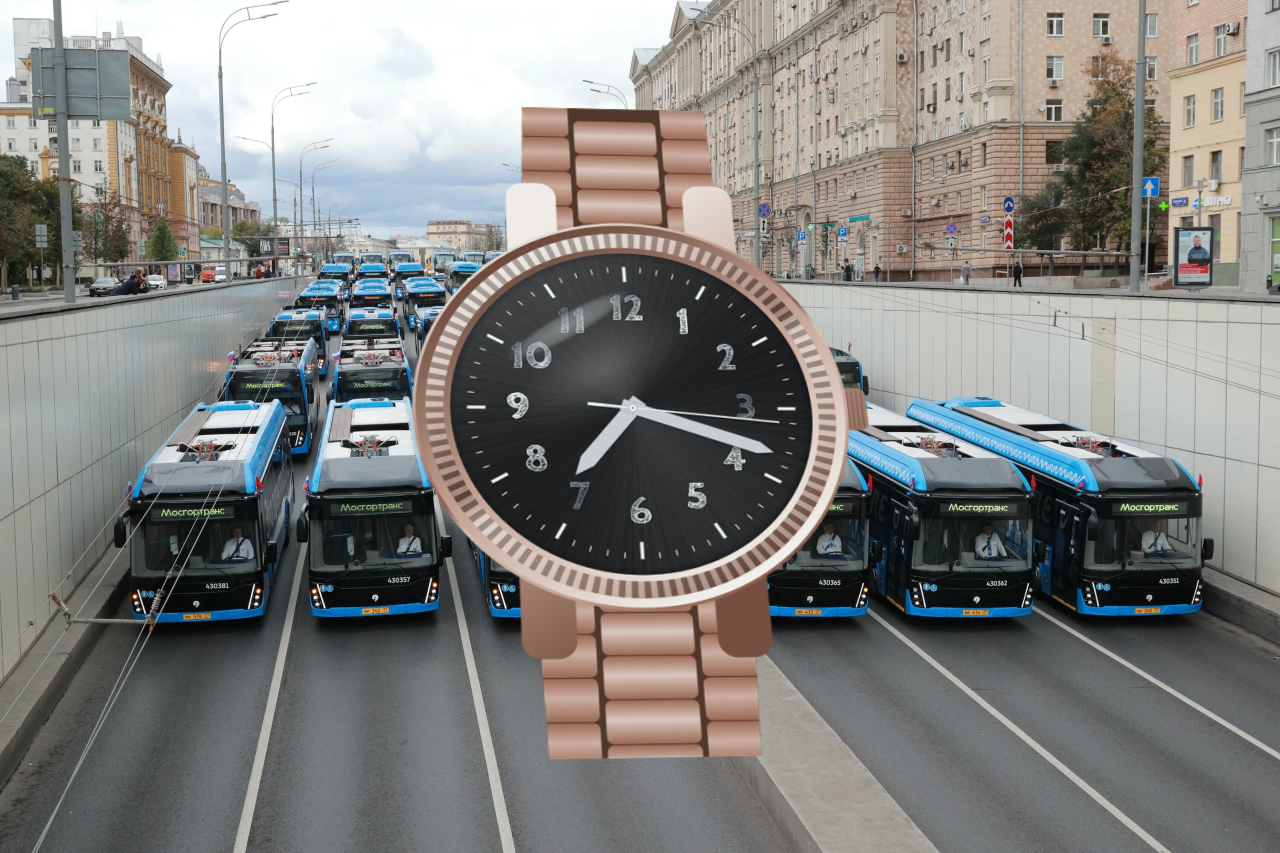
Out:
7.18.16
